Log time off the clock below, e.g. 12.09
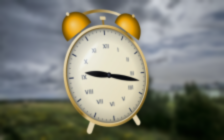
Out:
9.17
